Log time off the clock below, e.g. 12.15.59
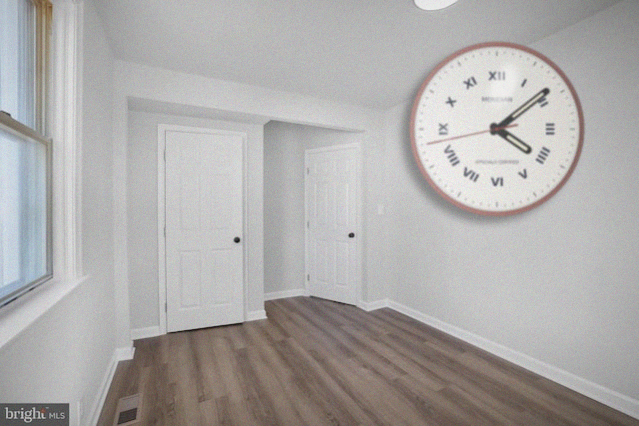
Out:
4.08.43
